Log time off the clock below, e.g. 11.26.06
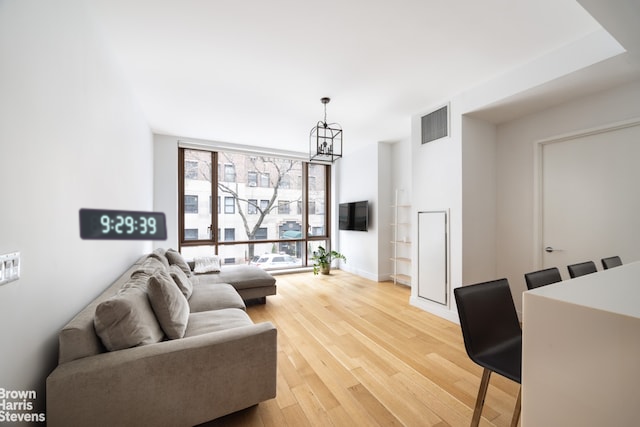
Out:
9.29.39
